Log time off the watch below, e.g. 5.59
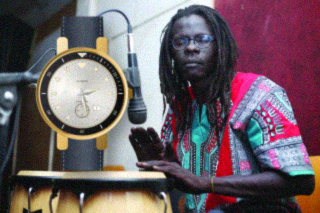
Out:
2.28
